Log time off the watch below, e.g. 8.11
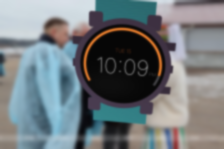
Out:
10.09
